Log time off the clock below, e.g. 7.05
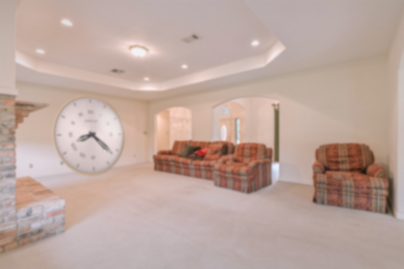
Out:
8.22
